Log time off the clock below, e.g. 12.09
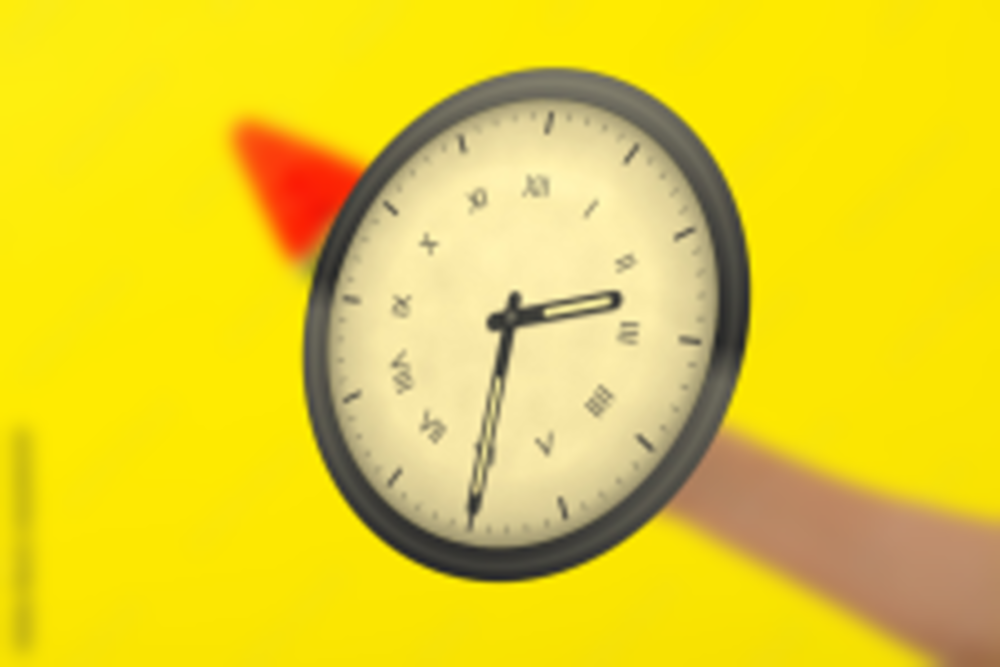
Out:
2.30
